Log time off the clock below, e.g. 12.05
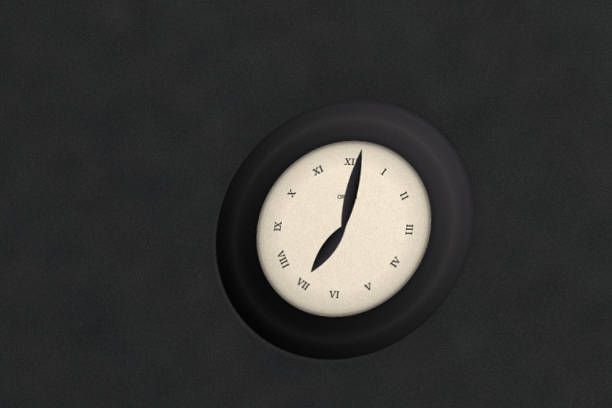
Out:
7.01
